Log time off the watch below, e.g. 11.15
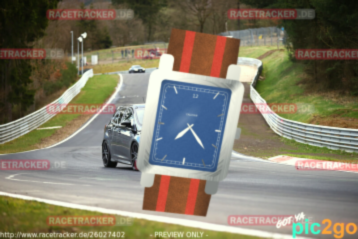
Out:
7.23
